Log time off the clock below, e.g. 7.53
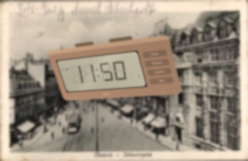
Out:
11.50
